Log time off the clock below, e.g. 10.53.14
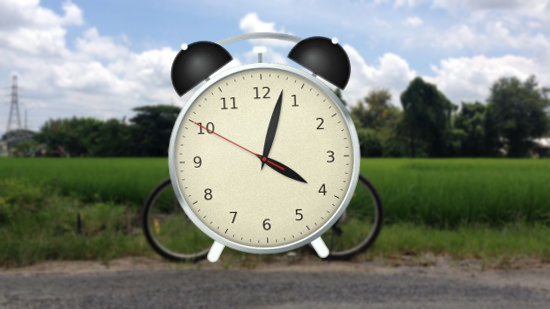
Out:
4.02.50
